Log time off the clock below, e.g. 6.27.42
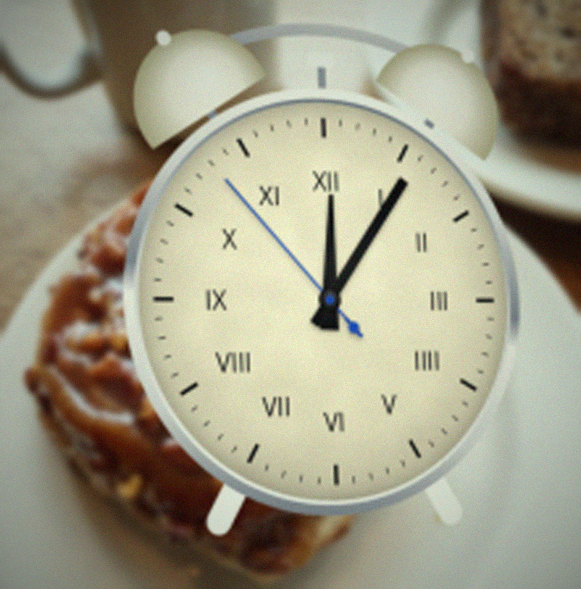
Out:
12.05.53
